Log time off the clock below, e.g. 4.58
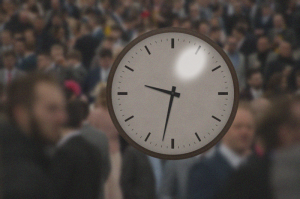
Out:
9.32
